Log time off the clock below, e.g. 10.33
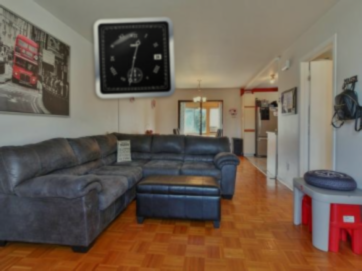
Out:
12.32
